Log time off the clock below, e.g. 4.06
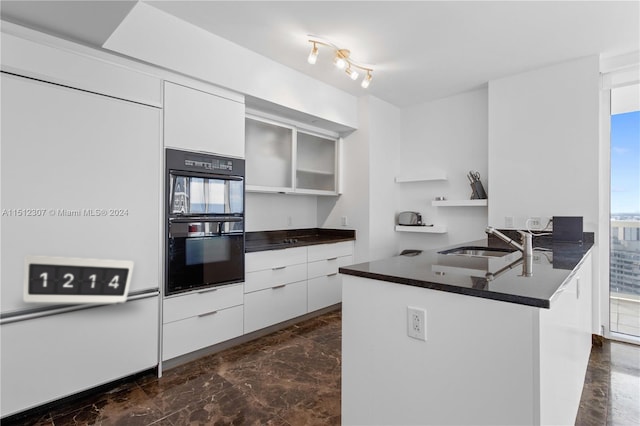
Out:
12.14
